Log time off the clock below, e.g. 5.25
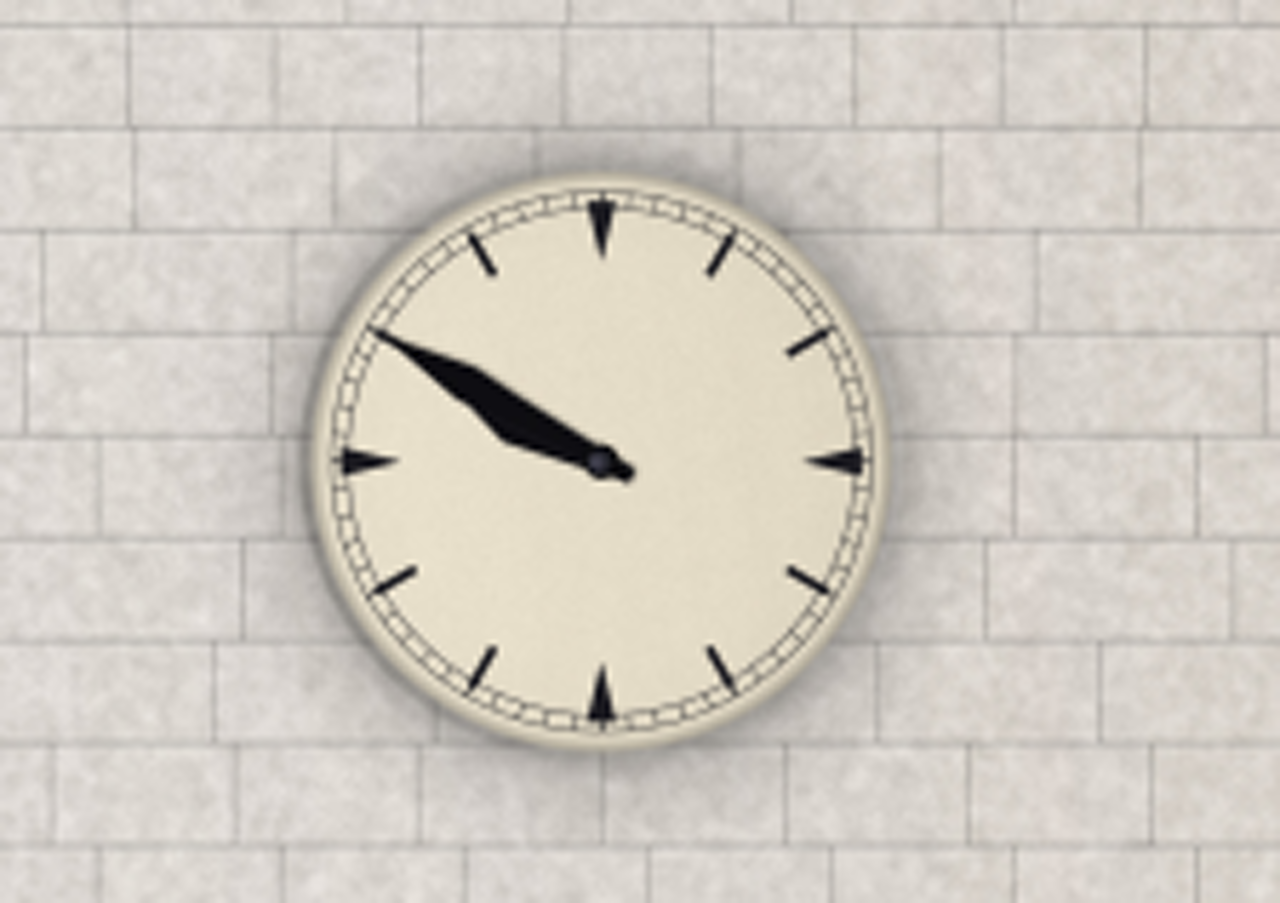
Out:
9.50
